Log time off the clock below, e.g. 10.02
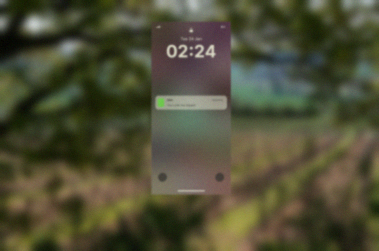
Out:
2.24
